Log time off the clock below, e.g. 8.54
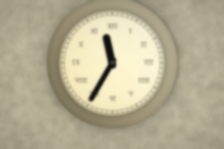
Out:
11.35
